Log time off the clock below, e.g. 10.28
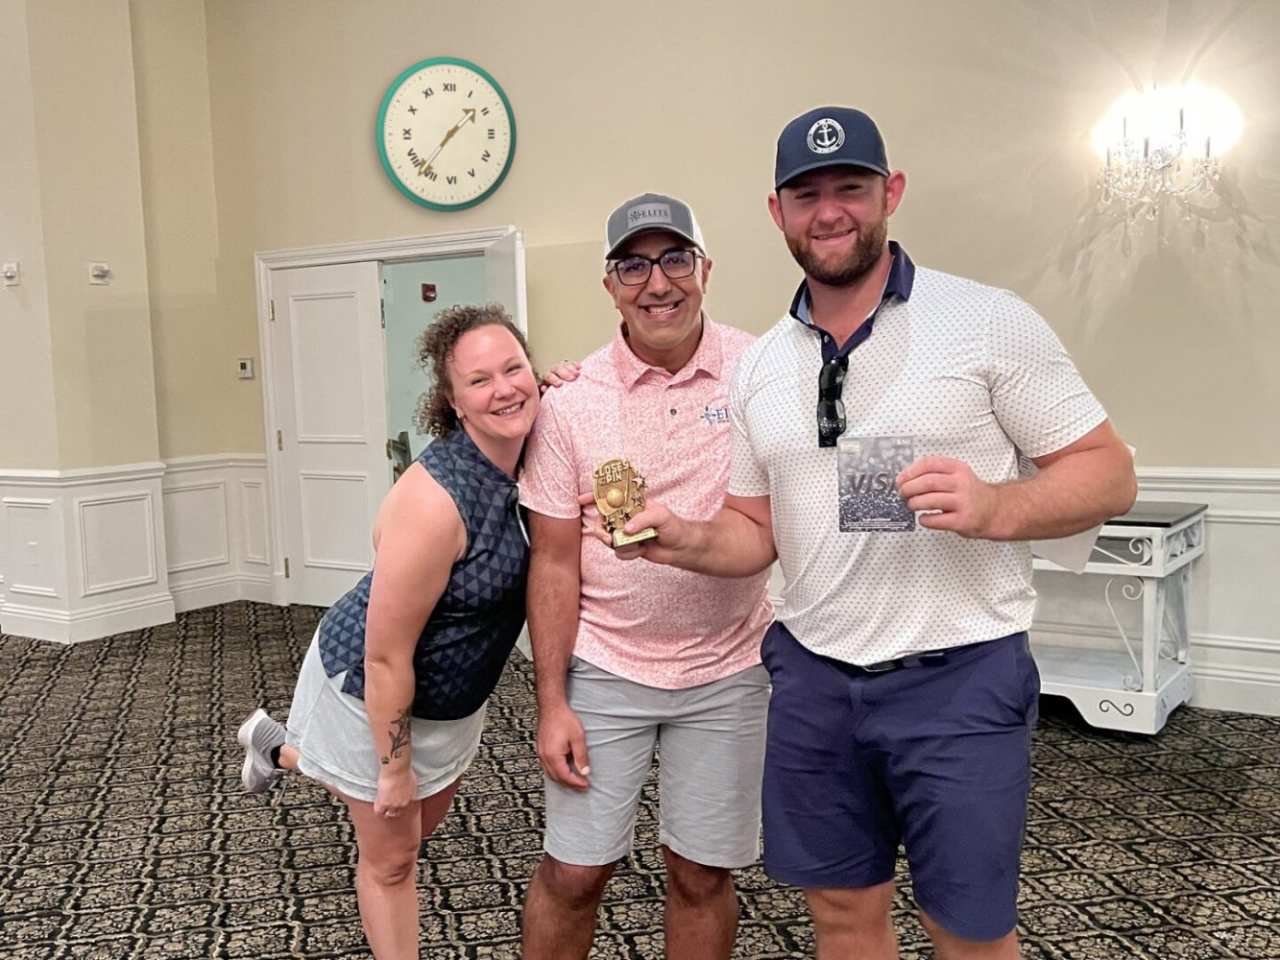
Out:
1.37
